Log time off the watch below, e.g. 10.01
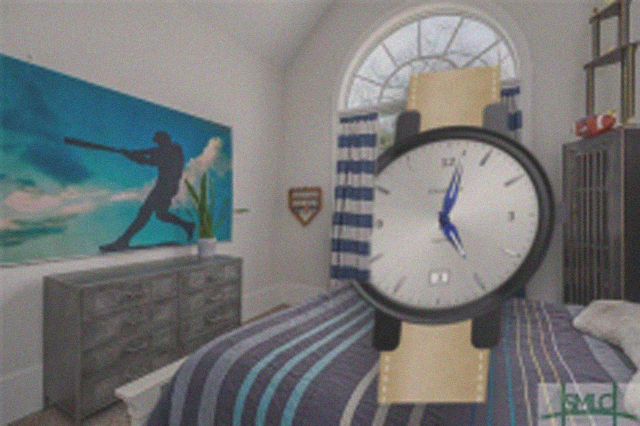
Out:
5.02
